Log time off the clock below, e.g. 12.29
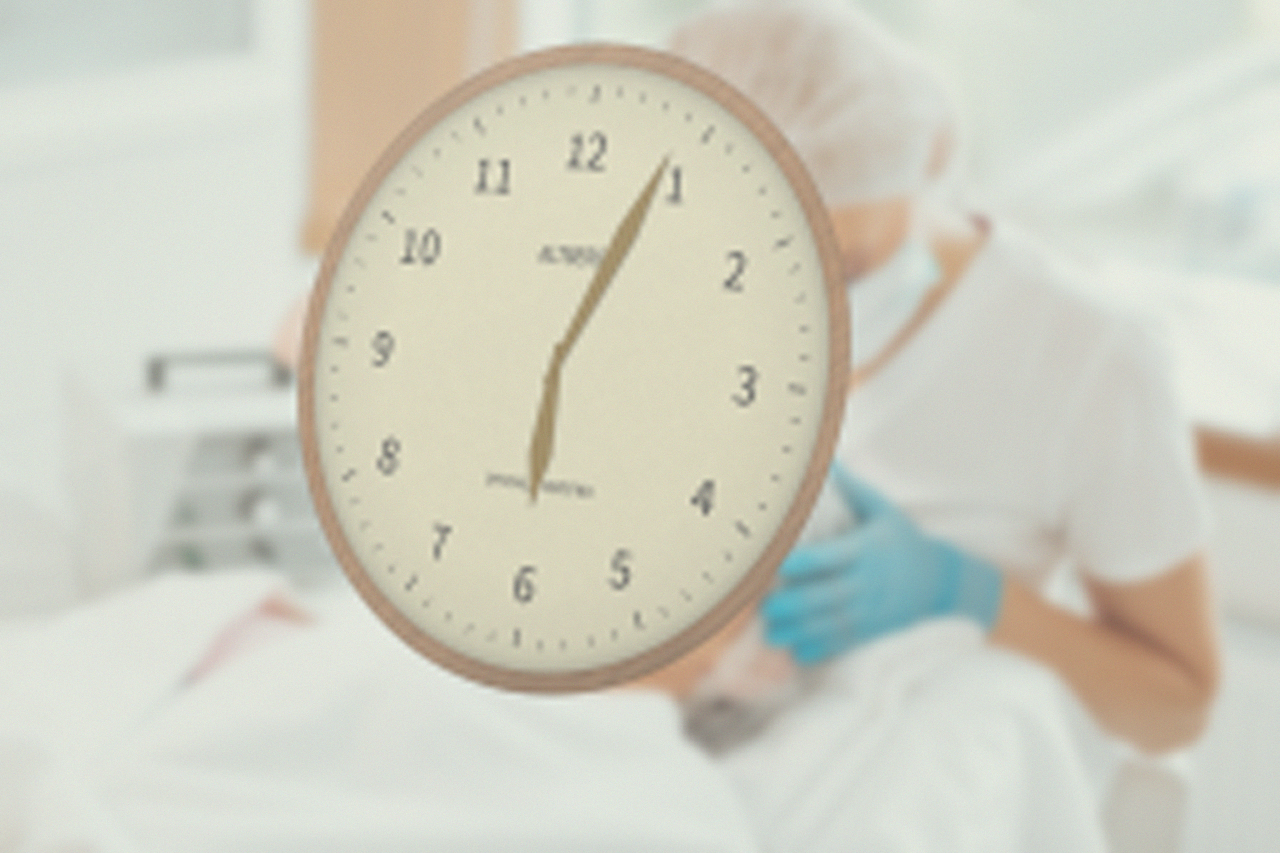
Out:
6.04
